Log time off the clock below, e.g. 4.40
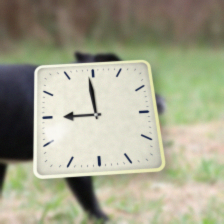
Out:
8.59
